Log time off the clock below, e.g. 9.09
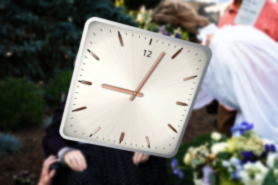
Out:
9.03
